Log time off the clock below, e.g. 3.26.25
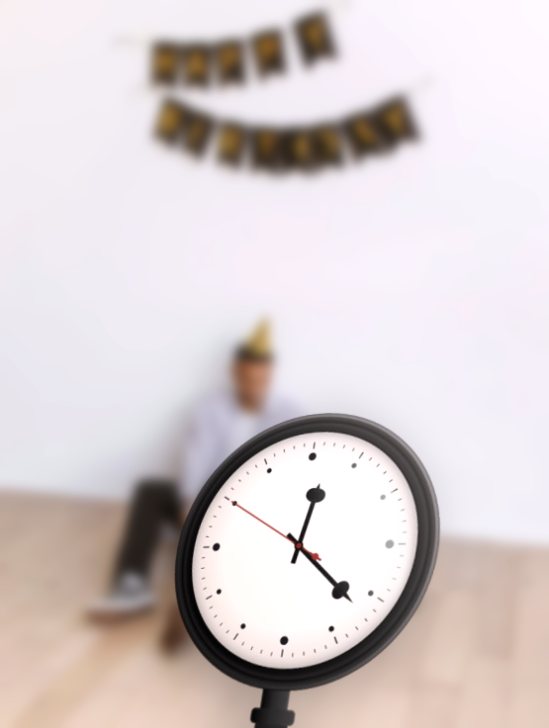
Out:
12.21.50
